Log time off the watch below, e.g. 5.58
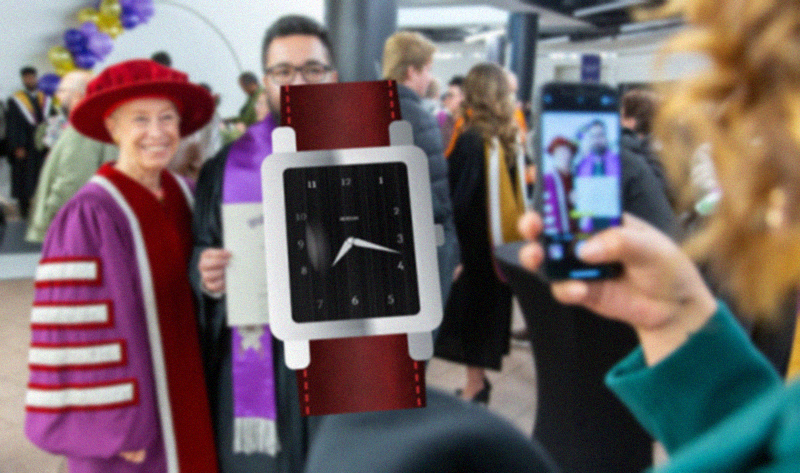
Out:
7.18
